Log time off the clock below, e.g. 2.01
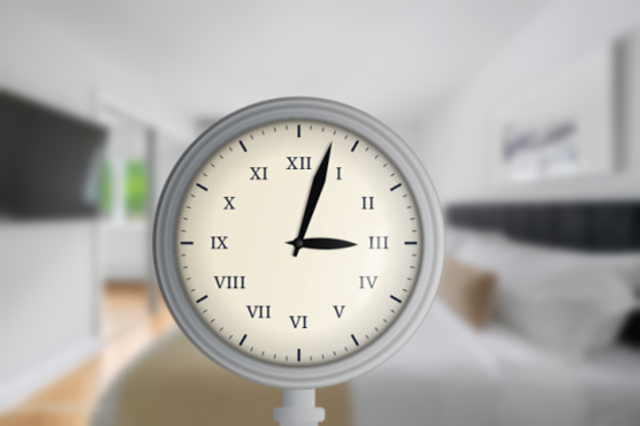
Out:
3.03
